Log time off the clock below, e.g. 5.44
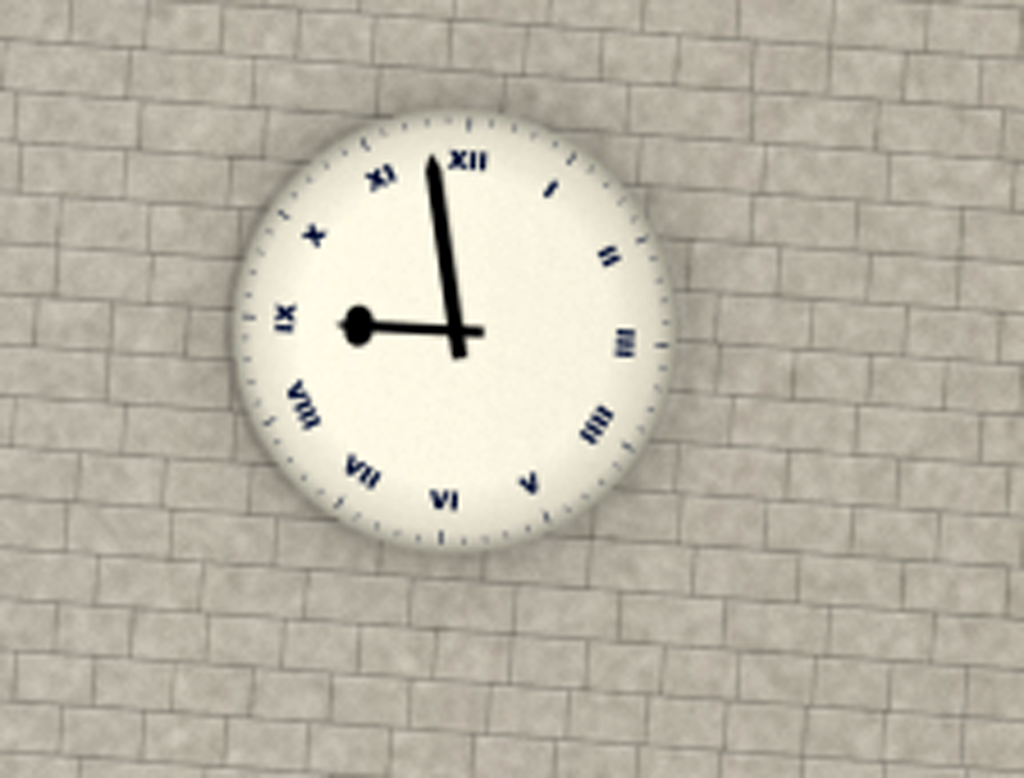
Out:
8.58
